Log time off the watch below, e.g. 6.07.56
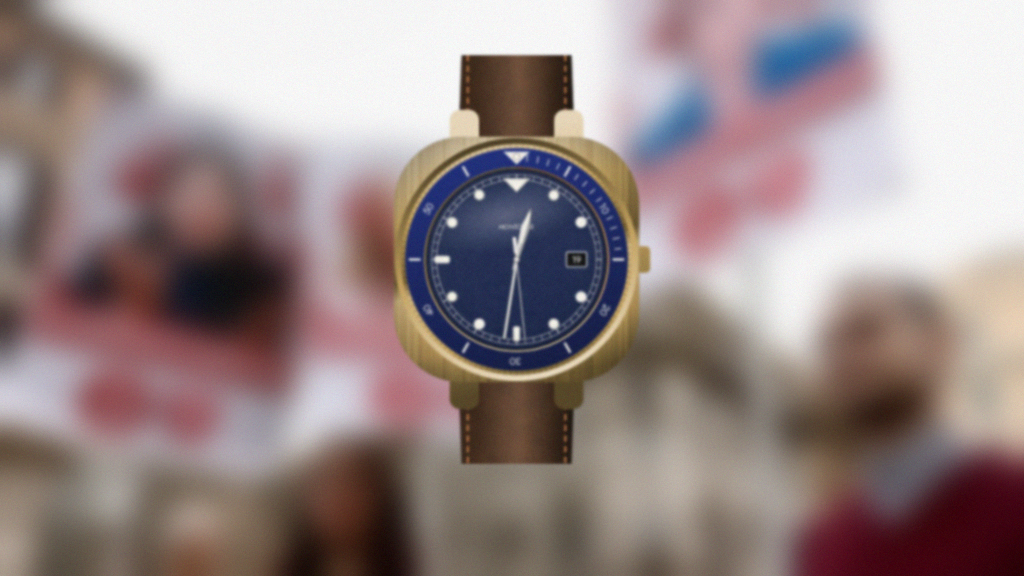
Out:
12.31.29
